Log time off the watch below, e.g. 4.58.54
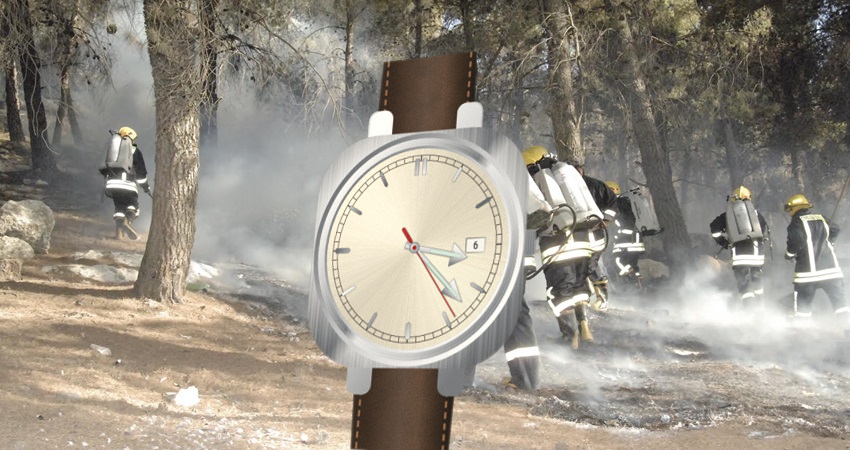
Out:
3.22.24
